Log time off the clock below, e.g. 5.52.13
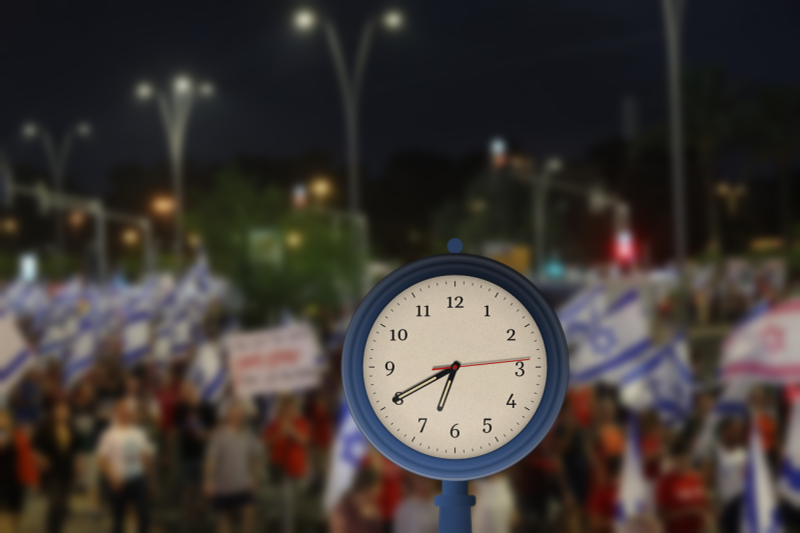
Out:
6.40.14
